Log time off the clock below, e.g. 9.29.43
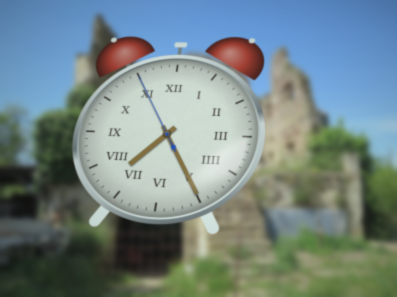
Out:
7.24.55
